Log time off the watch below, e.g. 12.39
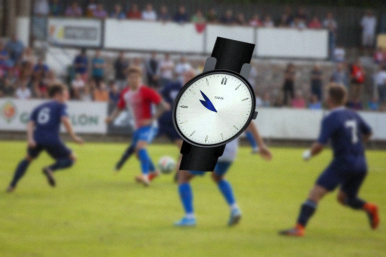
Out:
9.52
